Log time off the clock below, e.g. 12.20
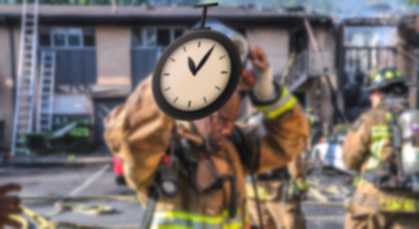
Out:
11.05
